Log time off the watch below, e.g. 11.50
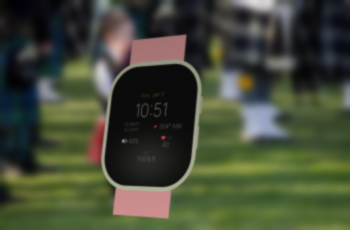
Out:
10.51
